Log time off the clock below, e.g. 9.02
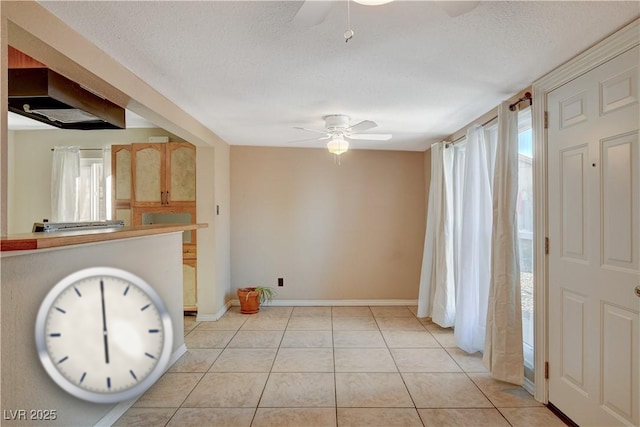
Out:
6.00
